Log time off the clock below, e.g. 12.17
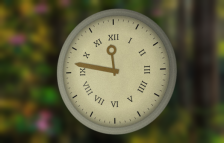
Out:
11.47
